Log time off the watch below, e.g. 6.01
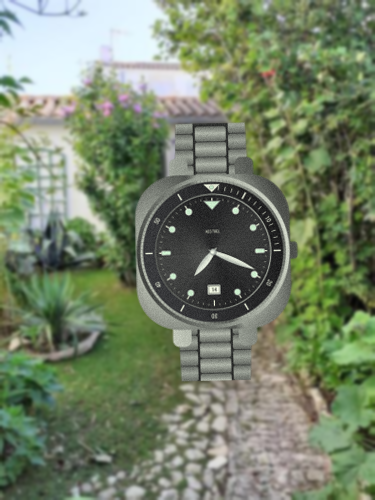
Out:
7.19
